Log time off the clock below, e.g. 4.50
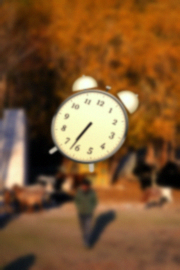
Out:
6.32
